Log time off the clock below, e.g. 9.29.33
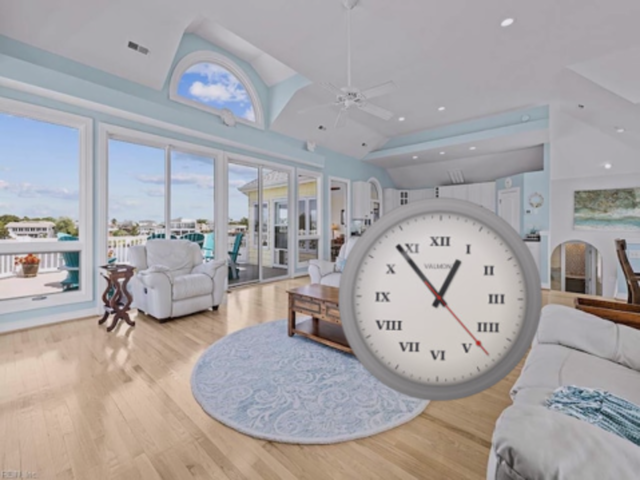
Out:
12.53.23
